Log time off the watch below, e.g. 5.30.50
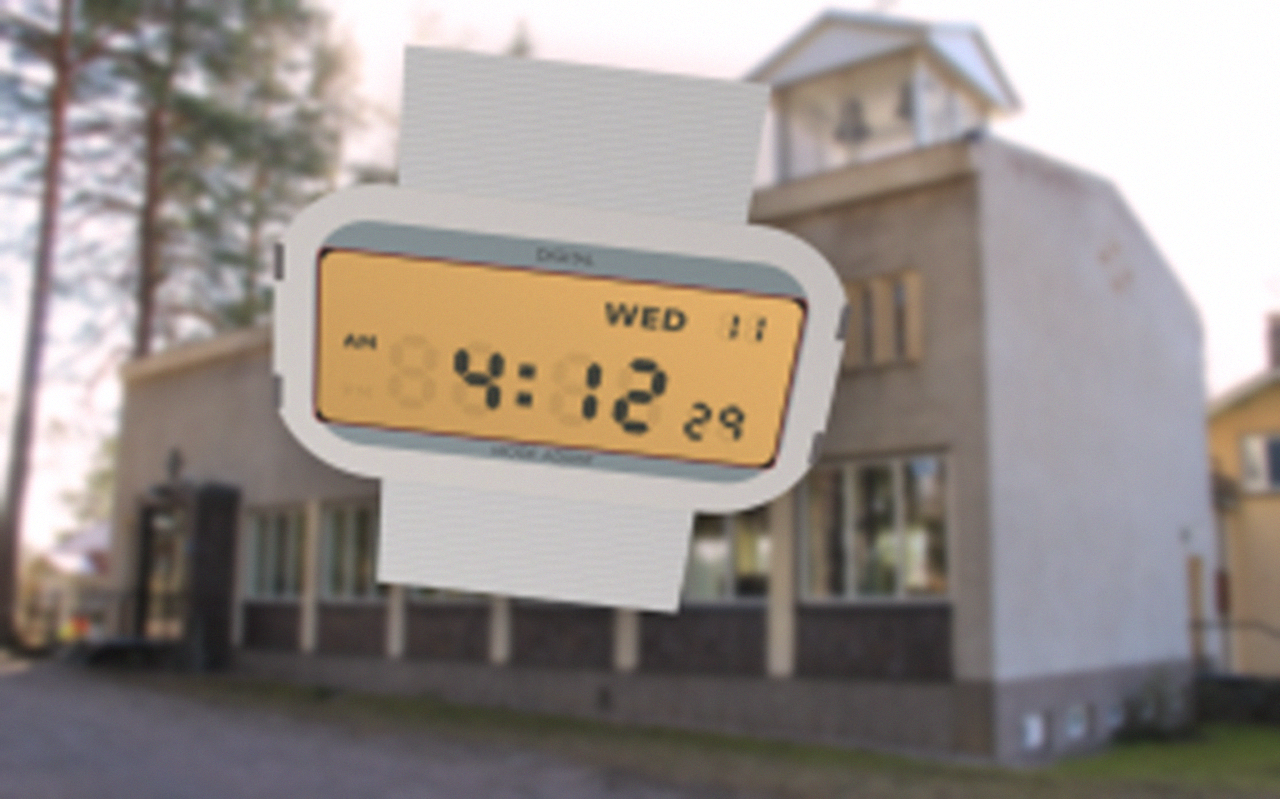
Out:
4.12.29
